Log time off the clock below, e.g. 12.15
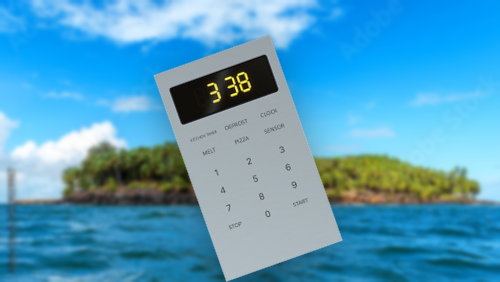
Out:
3.38
